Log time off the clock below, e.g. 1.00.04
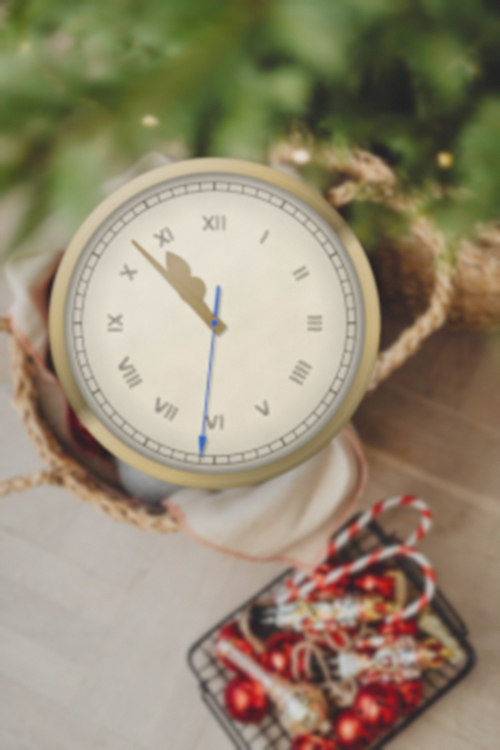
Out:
10.52.31
